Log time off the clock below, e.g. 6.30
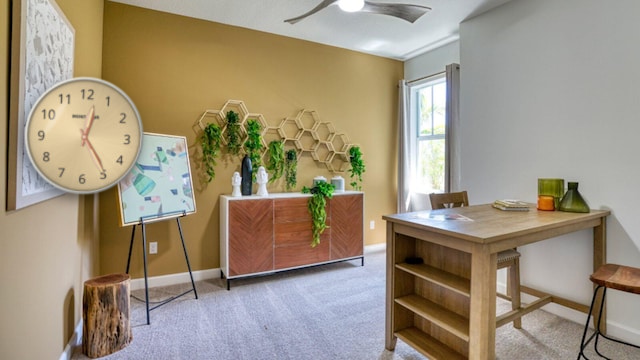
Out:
12.25
